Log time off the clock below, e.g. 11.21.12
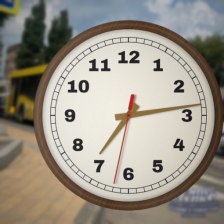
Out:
7.13.32
